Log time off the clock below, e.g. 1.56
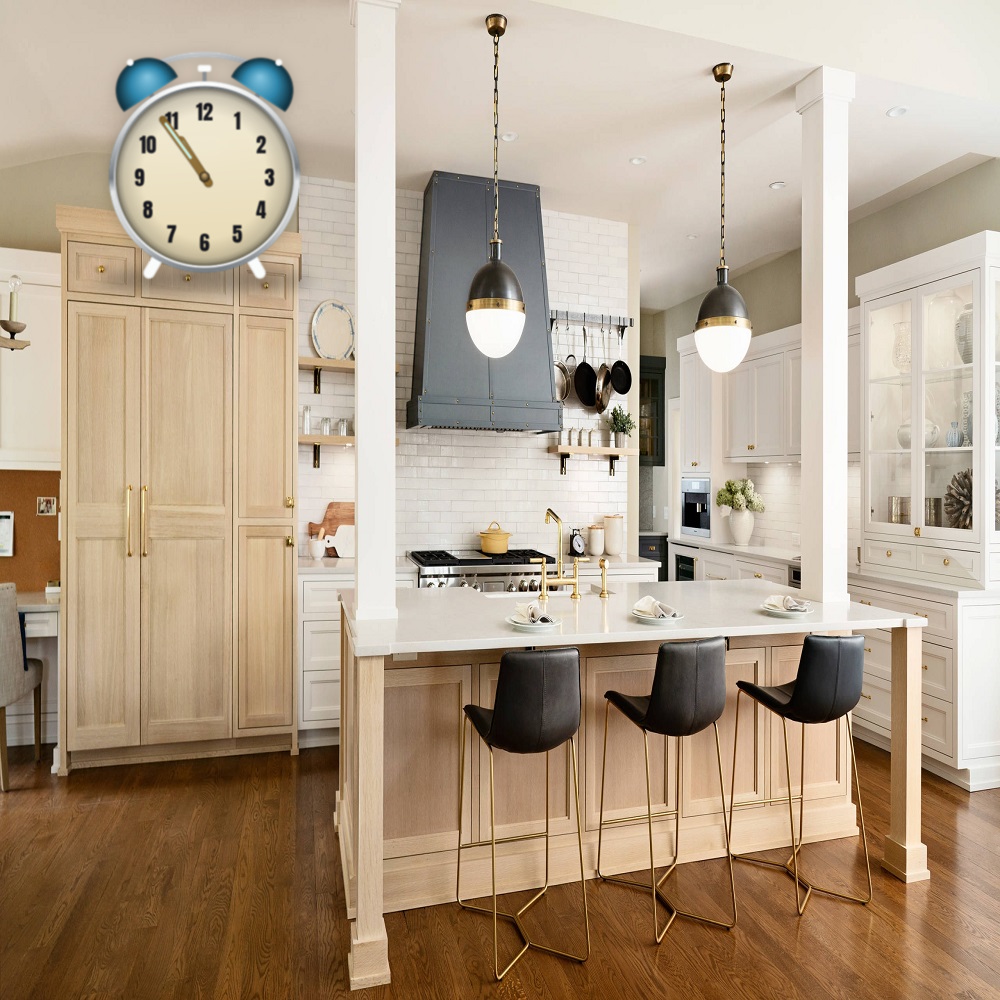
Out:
10.54
